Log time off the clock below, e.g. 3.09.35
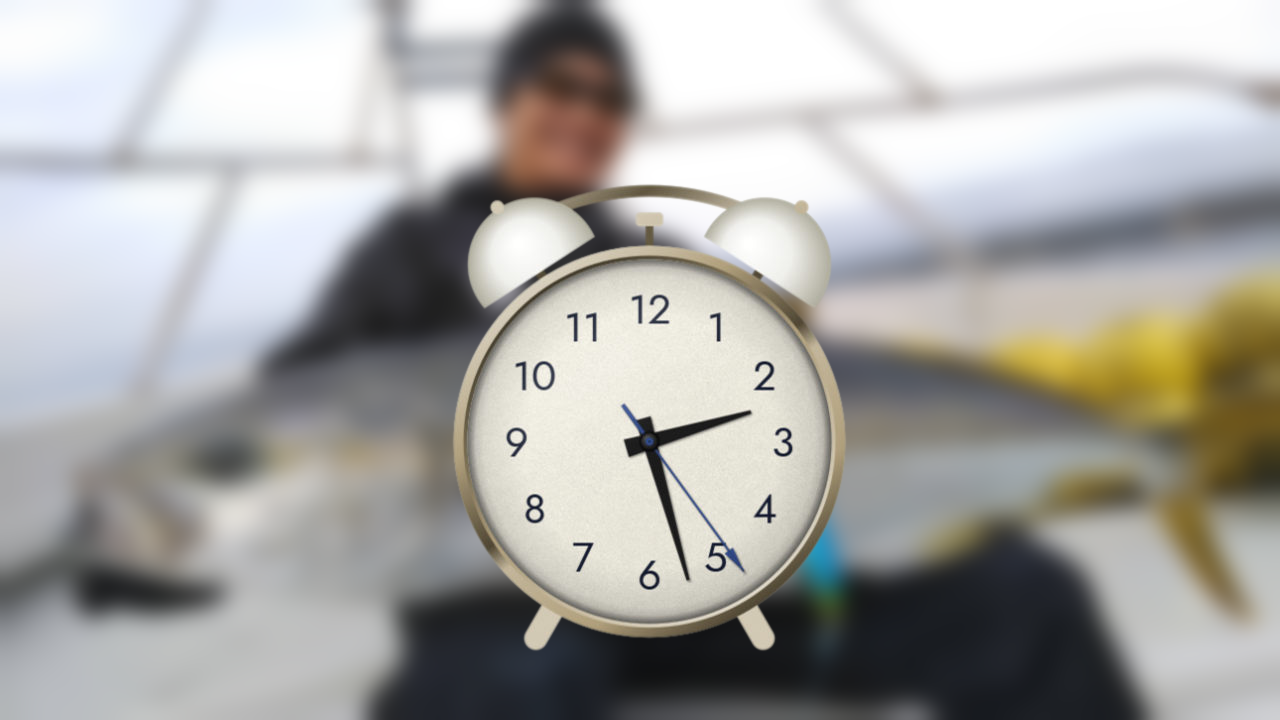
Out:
2.27.24
